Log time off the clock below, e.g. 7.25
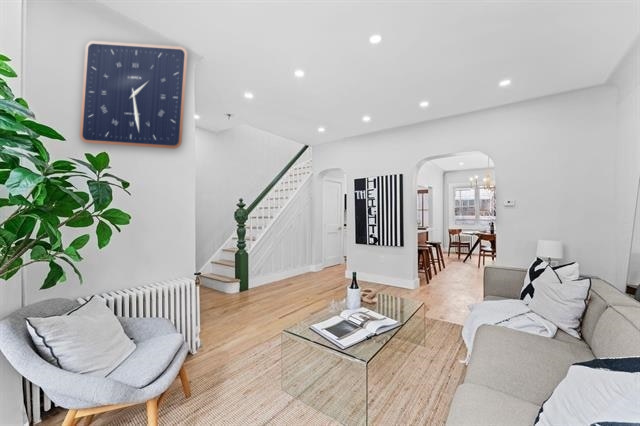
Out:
1.28
